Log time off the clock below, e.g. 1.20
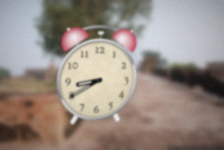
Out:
8.40
